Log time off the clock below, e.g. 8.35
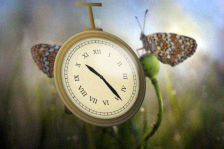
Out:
10.24
